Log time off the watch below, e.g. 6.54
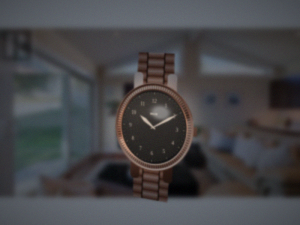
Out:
10.10
